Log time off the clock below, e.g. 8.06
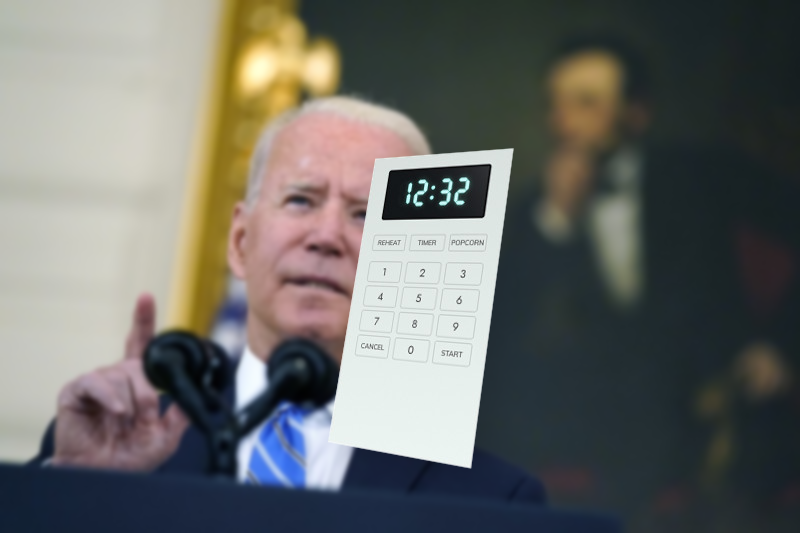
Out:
12.32
